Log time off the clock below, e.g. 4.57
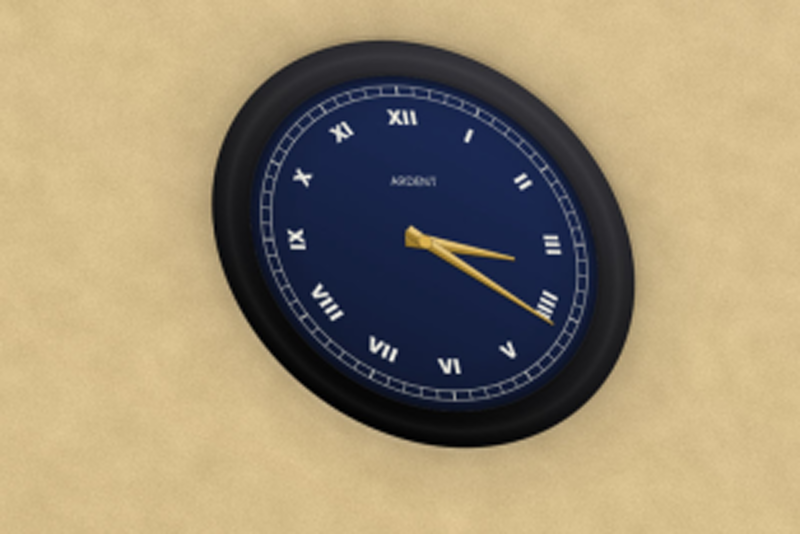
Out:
3.21
